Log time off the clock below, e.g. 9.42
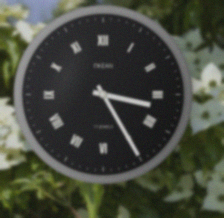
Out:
3.25
